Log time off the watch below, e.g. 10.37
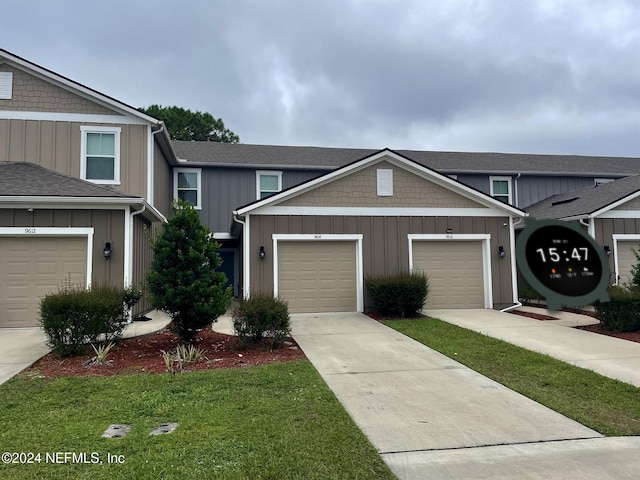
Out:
15.47
